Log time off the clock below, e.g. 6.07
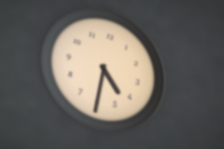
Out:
4.30
